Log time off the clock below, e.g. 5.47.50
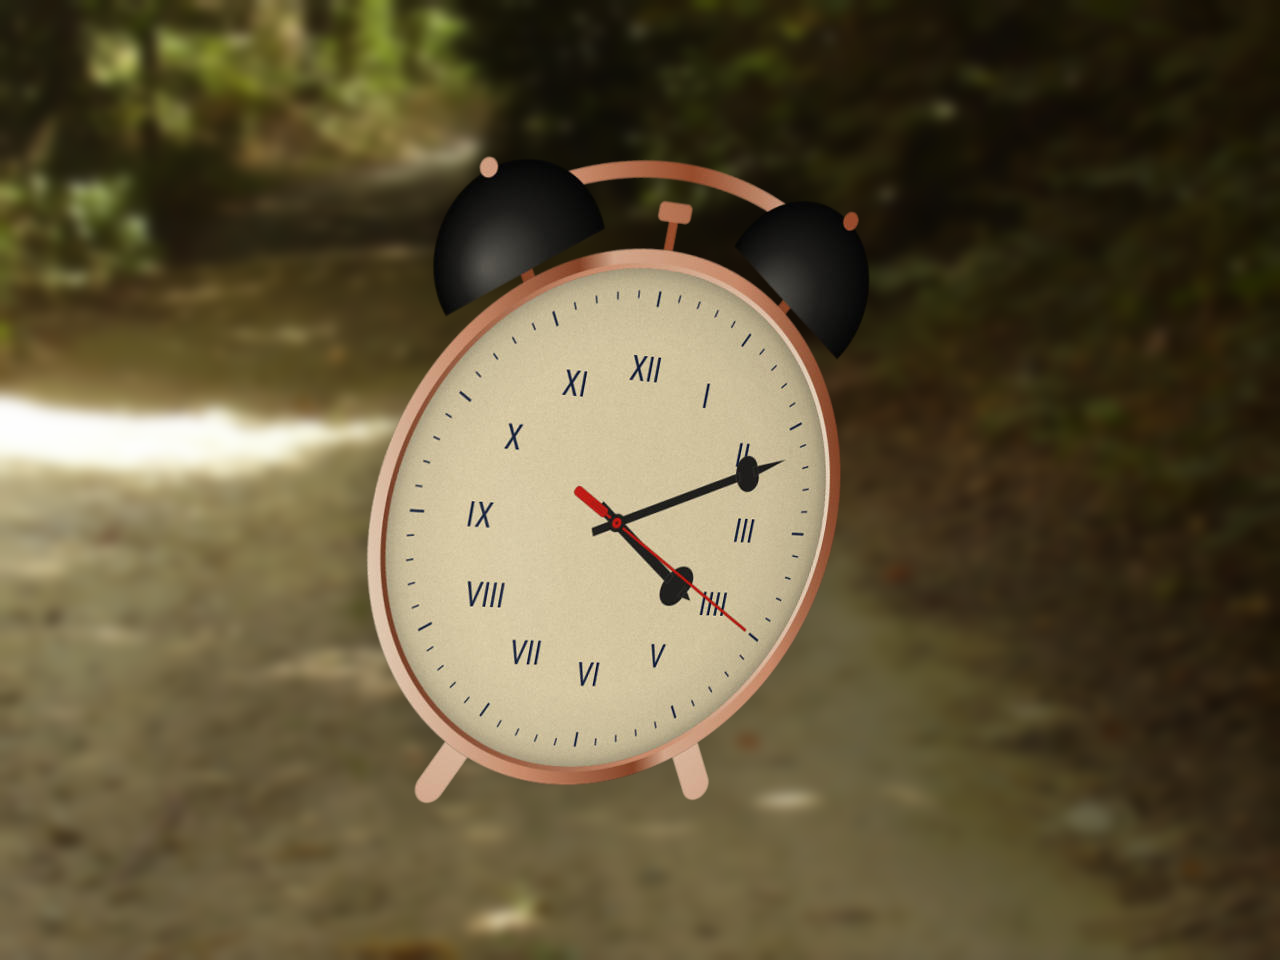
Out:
4.11.20
